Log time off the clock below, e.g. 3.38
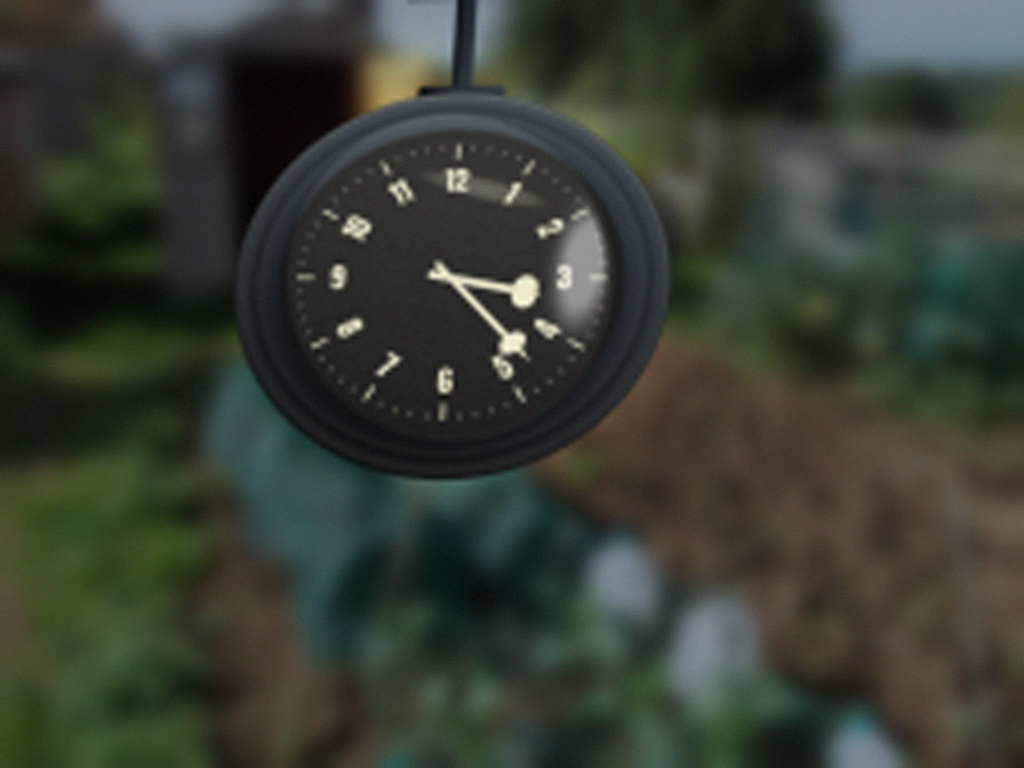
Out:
3.23
